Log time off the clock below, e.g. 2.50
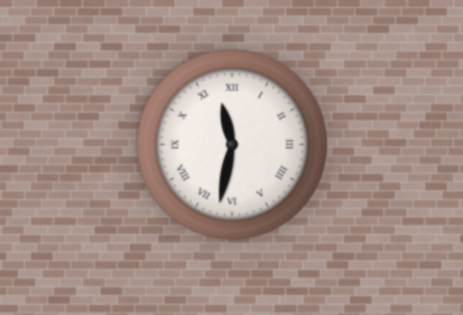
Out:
11.32
